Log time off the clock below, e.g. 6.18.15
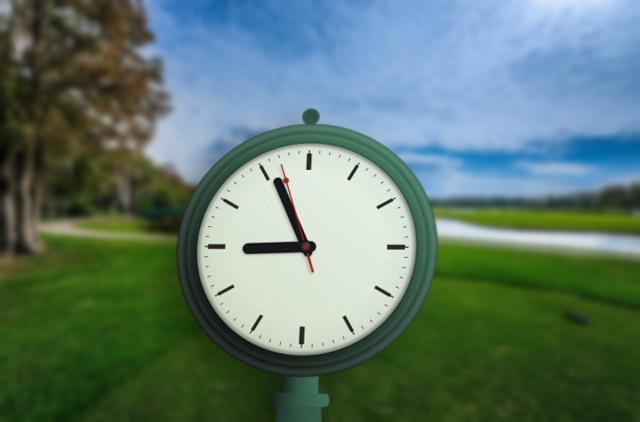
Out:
8.55.57
